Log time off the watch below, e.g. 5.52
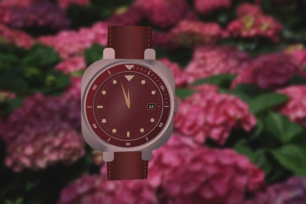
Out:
11.57
